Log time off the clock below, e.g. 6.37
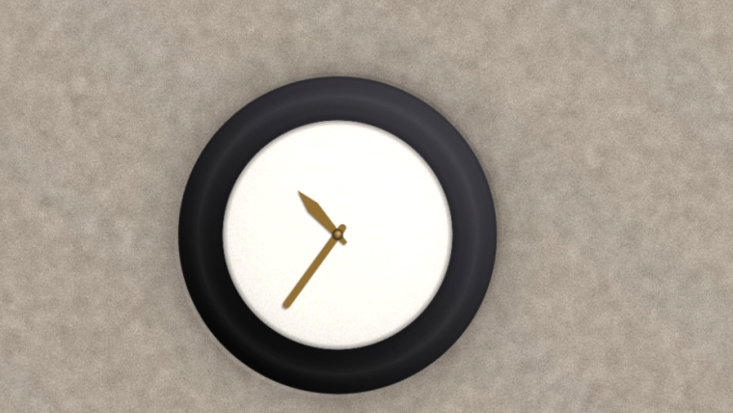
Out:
10.36
